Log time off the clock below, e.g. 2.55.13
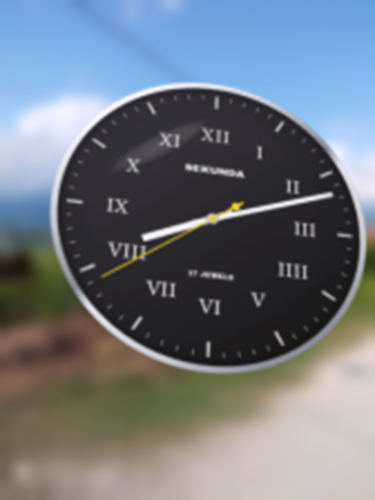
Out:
8.11.39
